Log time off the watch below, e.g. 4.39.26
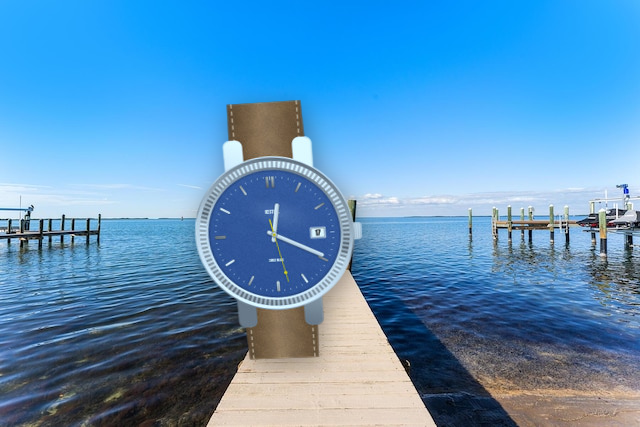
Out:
12.19.28
